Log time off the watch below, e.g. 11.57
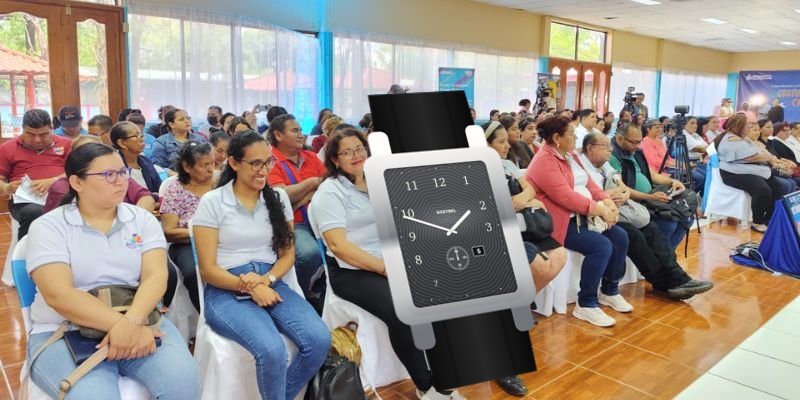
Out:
1.49
